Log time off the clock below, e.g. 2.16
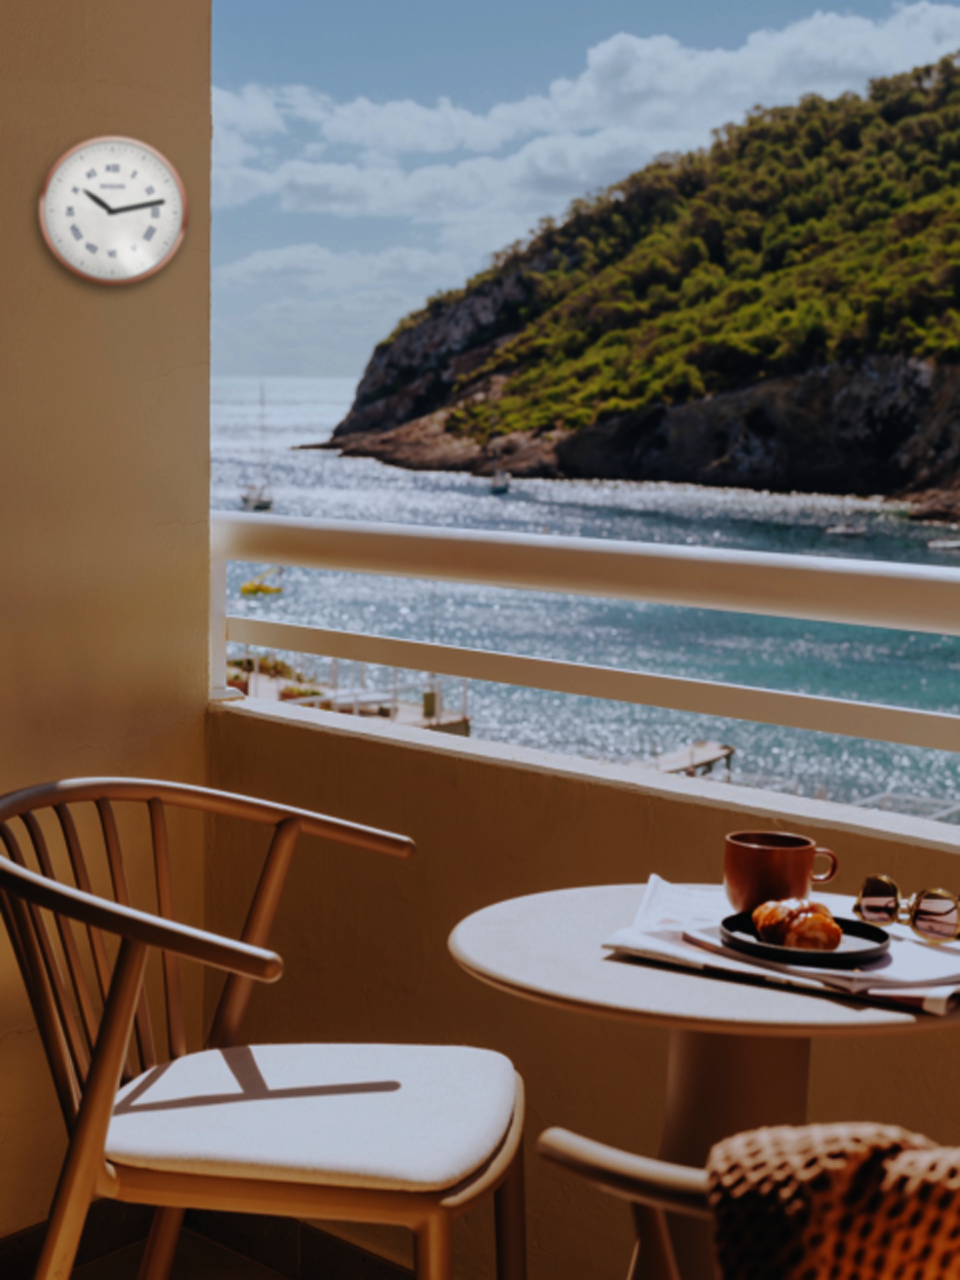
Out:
10.13
